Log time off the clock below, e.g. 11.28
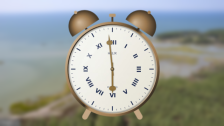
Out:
5.59
